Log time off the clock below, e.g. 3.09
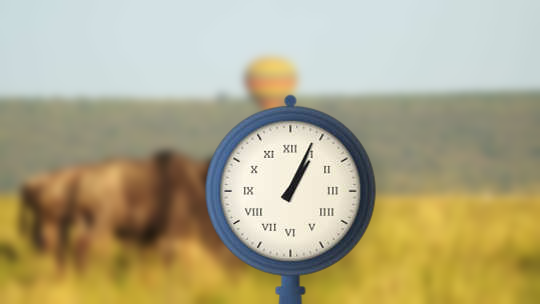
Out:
1.04
